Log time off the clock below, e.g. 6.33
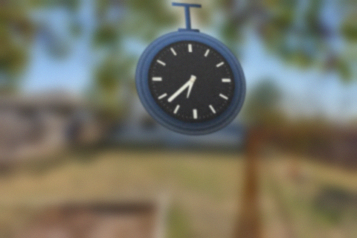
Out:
6.38
